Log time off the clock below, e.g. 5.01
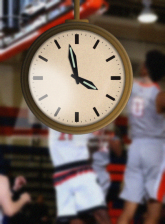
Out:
3.58
